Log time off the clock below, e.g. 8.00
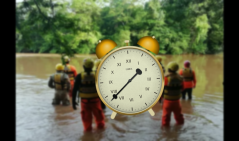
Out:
1.38
